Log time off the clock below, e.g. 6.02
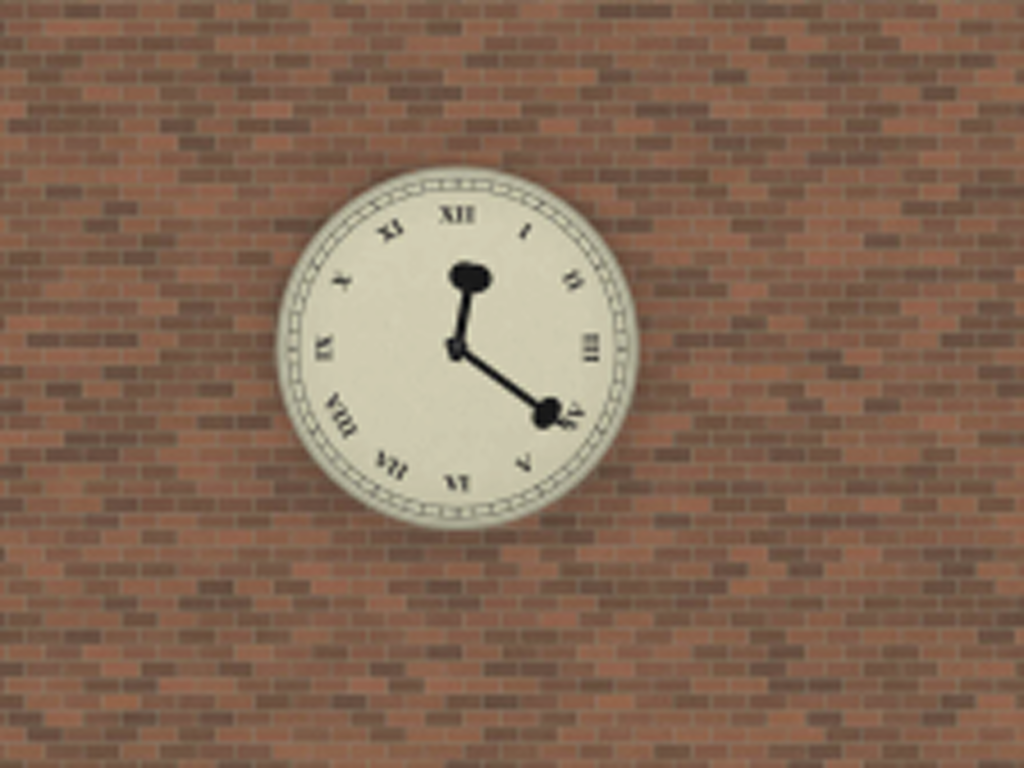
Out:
12.21
